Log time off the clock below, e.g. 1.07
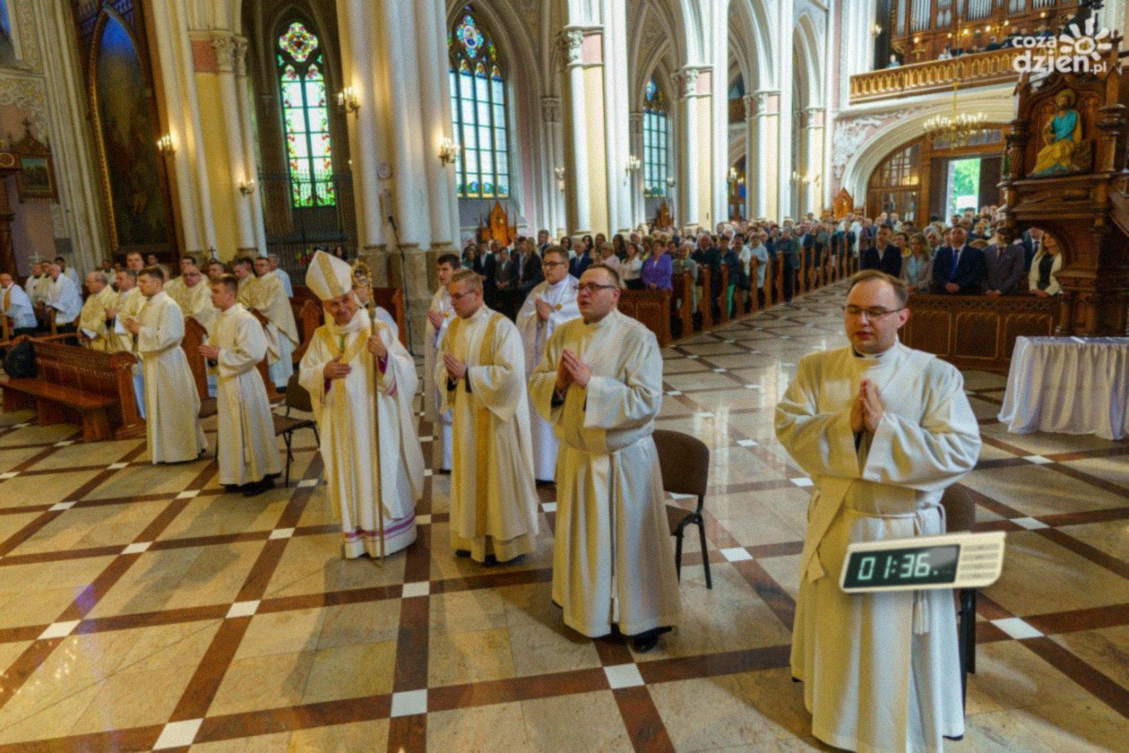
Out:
1.36
